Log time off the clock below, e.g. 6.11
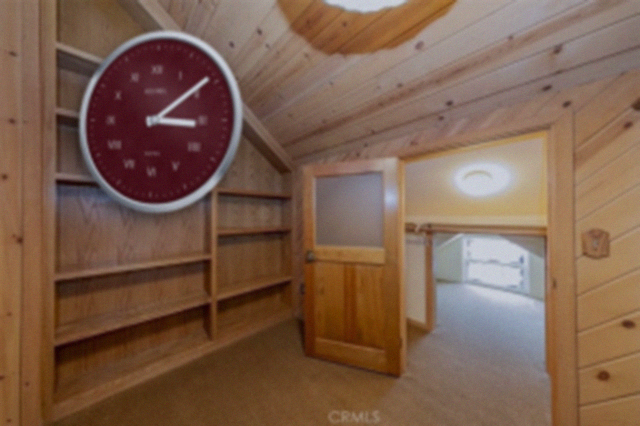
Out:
3.09
